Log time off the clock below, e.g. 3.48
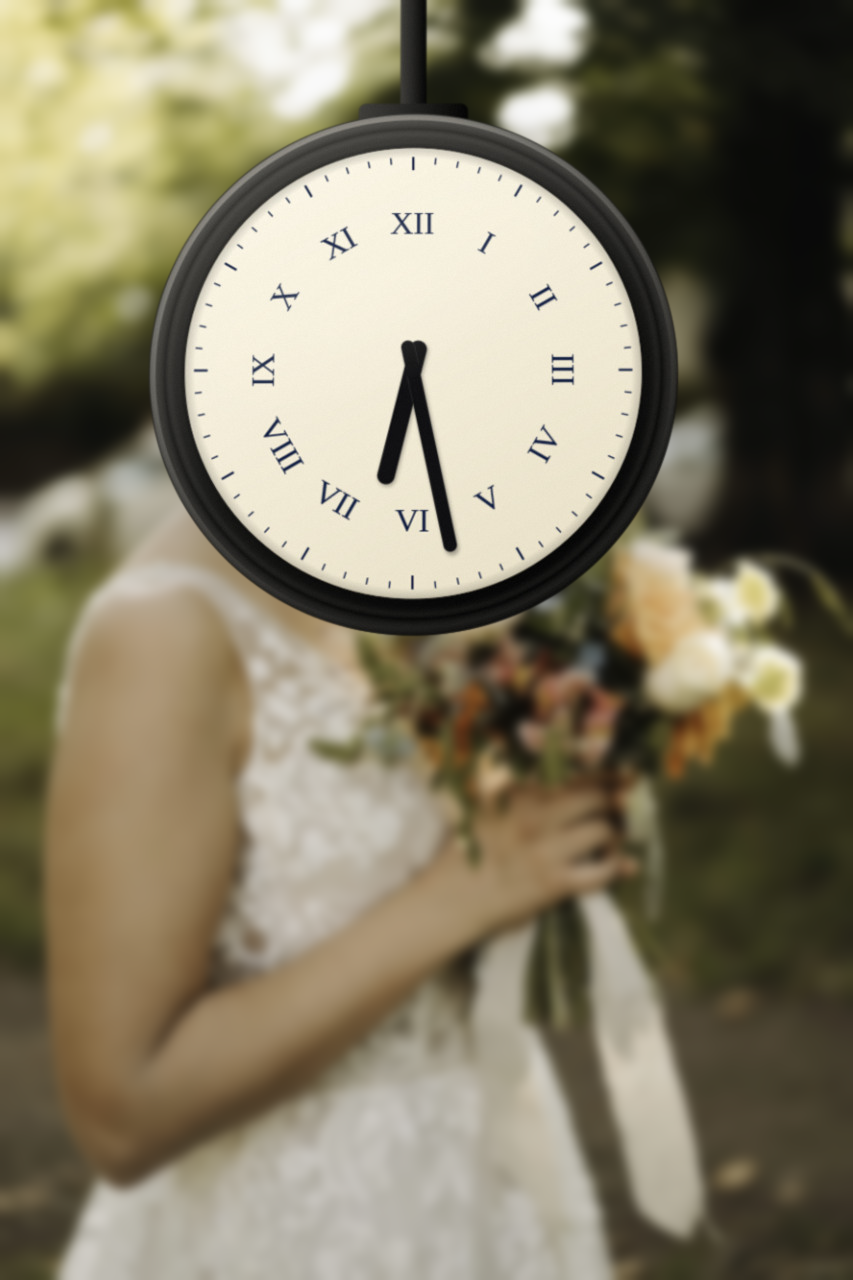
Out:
6.28
